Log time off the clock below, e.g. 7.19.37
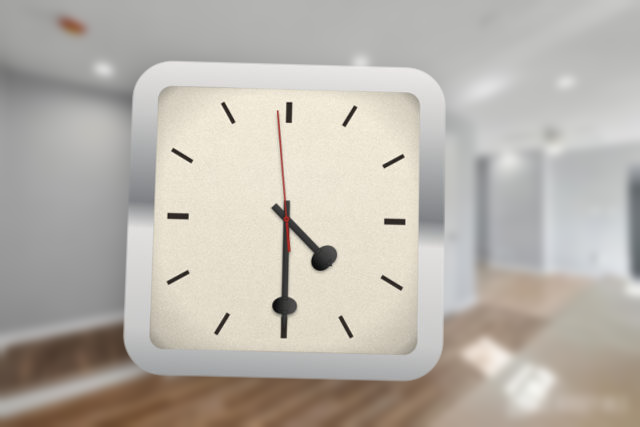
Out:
4.29.59
